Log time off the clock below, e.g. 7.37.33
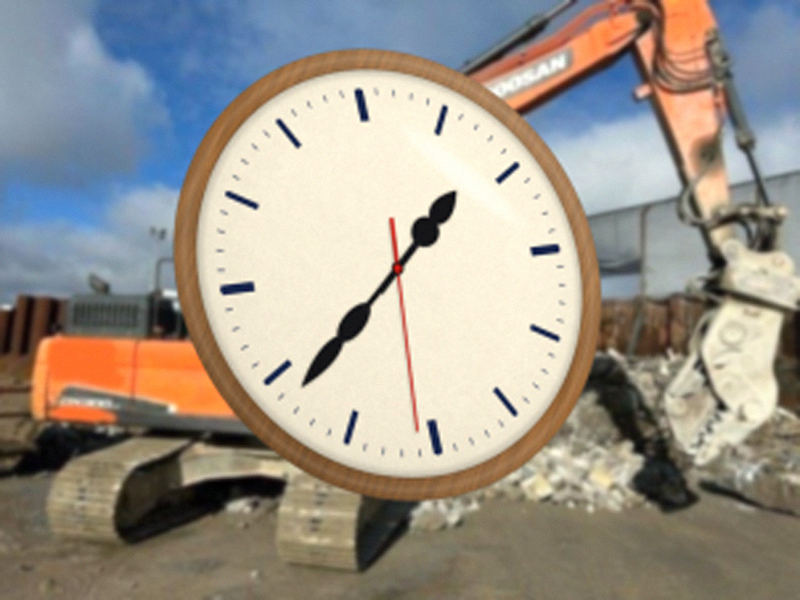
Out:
1.38.31
